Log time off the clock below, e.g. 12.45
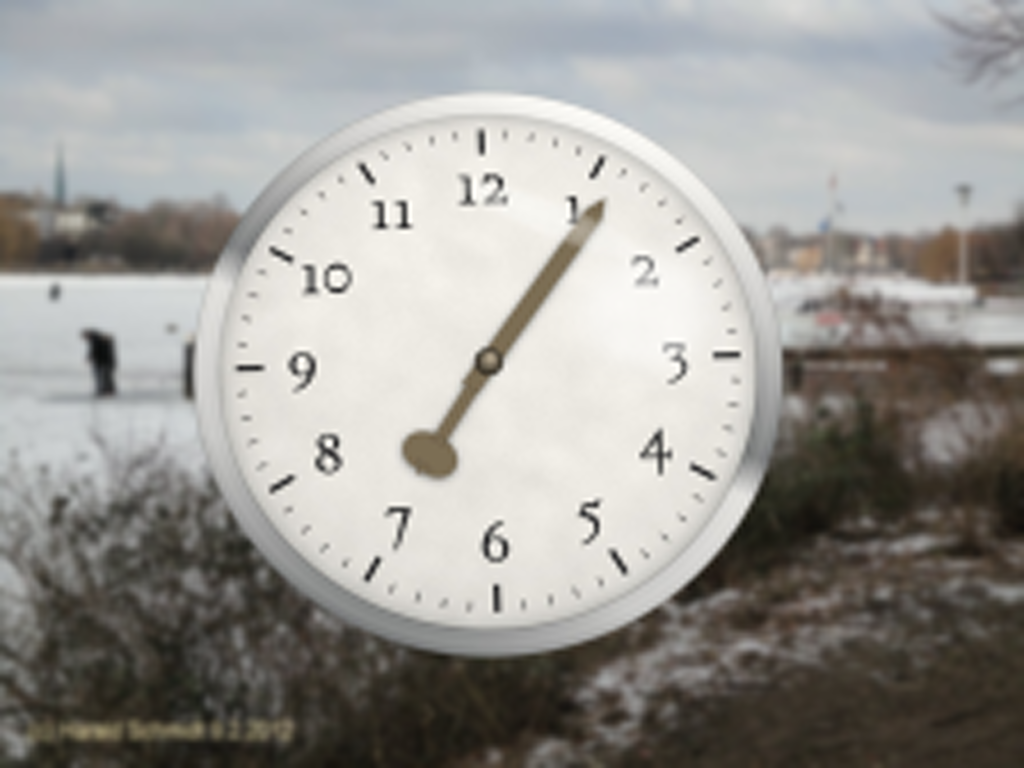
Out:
7.06
